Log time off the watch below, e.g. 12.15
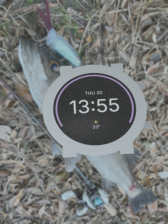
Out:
13.55
